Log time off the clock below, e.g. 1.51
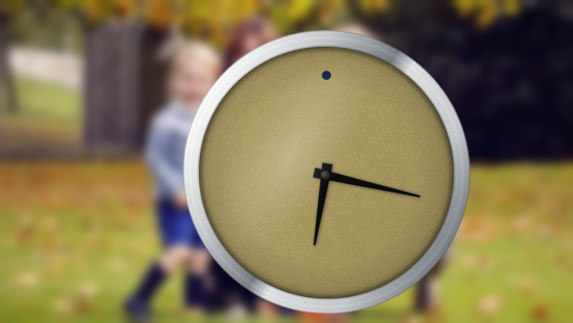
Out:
6.17
